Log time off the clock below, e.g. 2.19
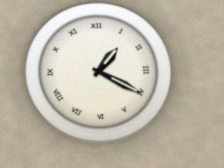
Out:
1.20
